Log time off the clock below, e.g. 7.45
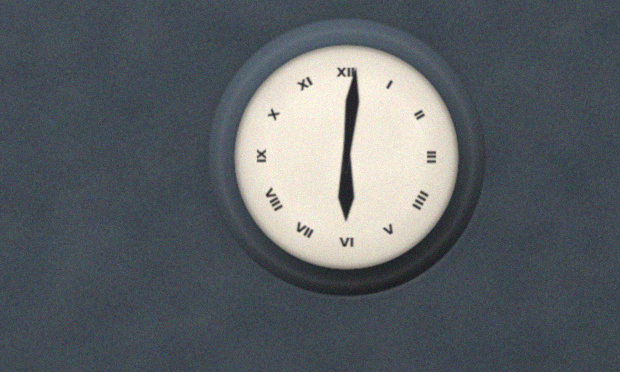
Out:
6.01
